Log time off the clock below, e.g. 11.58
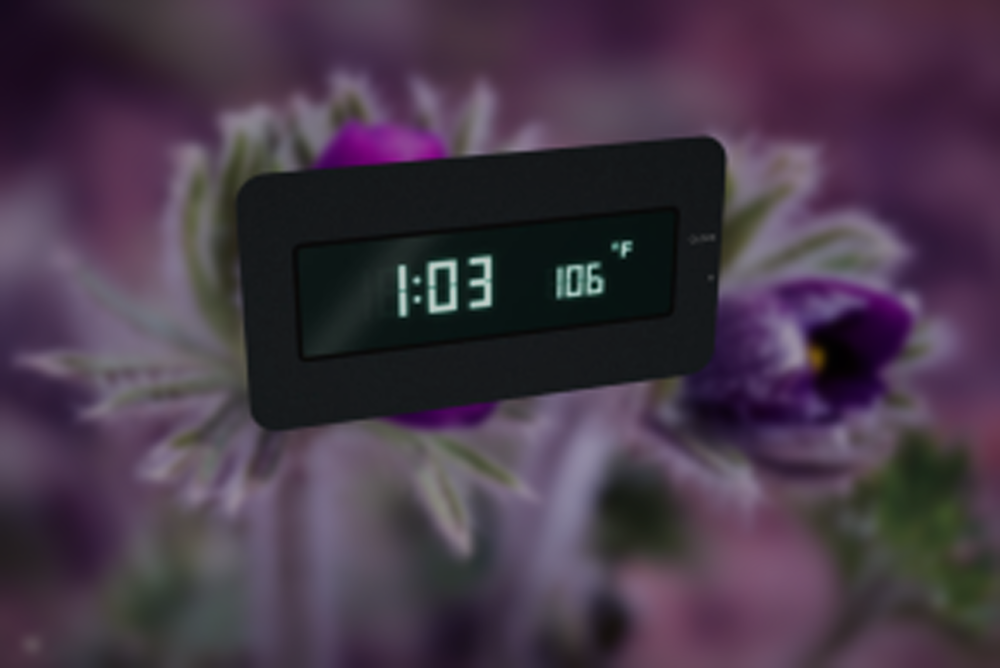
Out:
1.03
